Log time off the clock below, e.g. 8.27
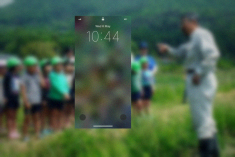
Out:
10.44
